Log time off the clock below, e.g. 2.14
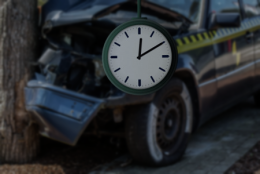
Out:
12.10
